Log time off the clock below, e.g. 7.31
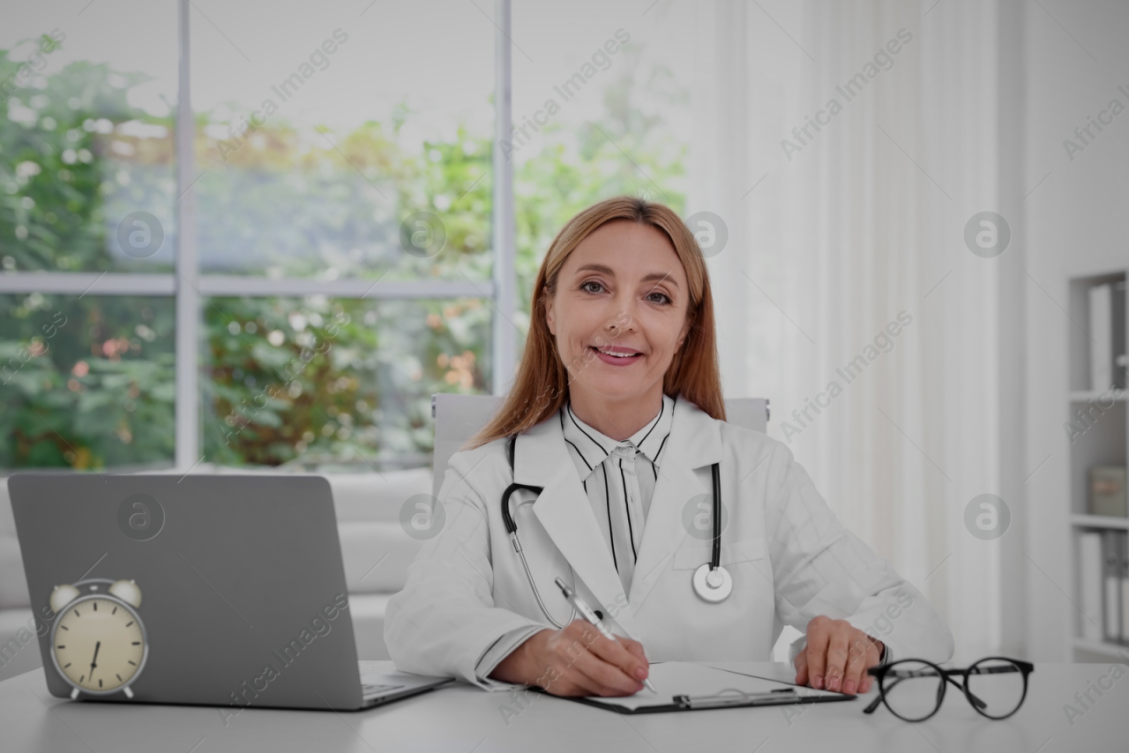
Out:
6.33
